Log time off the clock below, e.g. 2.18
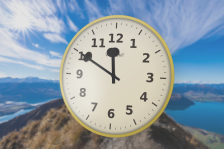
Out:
11.50
